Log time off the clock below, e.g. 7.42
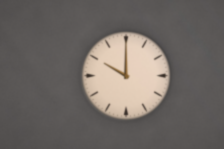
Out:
10.00
